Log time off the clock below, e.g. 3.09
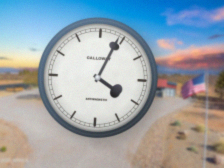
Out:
4.04
